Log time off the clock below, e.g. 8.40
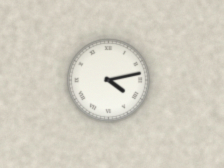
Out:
4.13
